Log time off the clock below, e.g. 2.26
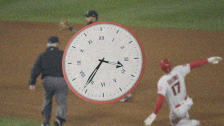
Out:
3.36
